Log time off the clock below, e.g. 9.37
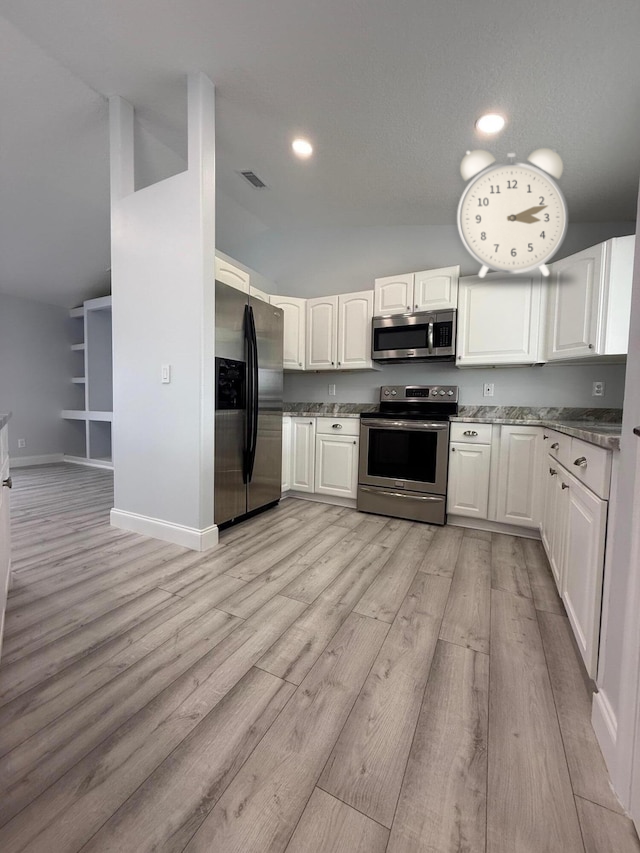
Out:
3.12
